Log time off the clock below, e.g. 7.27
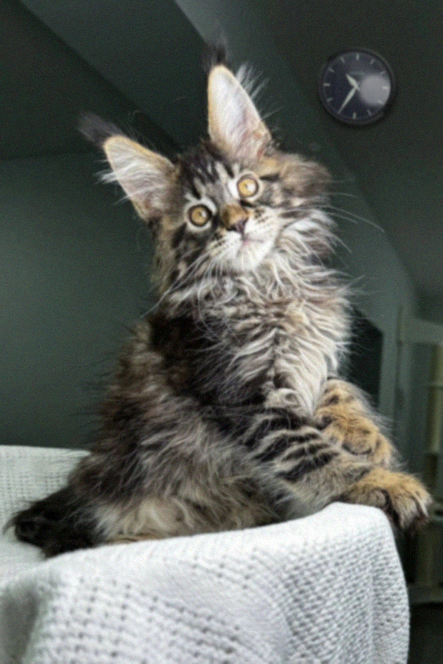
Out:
10.35
